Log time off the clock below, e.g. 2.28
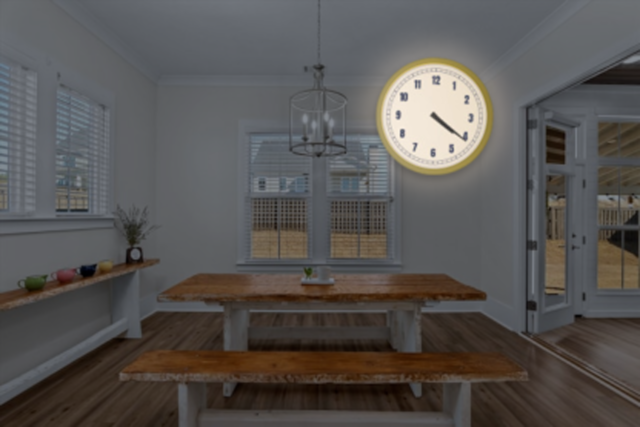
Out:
4.21
